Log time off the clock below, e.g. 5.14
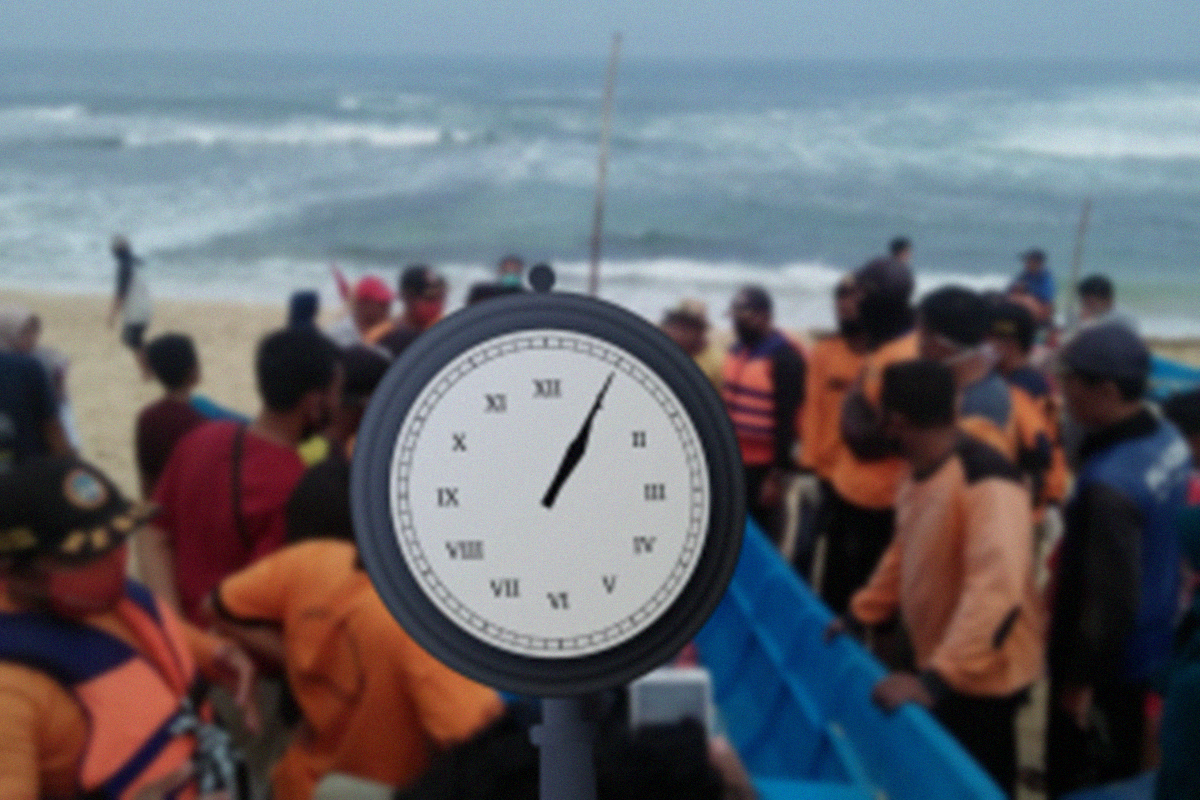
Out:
1.05
